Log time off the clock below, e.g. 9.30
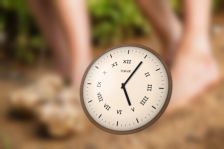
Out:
5.05
